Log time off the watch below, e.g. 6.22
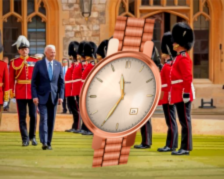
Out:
11.35
